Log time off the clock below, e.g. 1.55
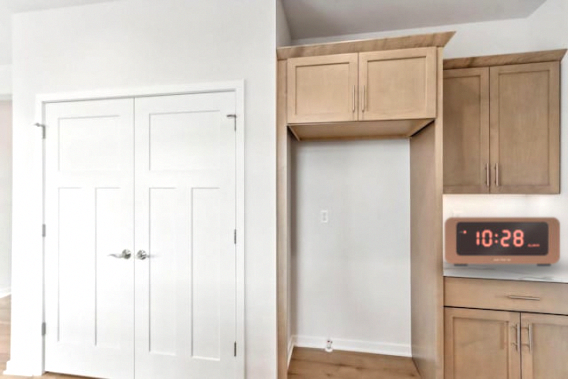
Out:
10.28
